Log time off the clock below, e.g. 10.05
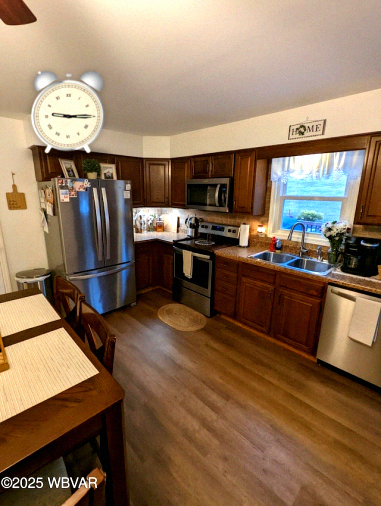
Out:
9.15
